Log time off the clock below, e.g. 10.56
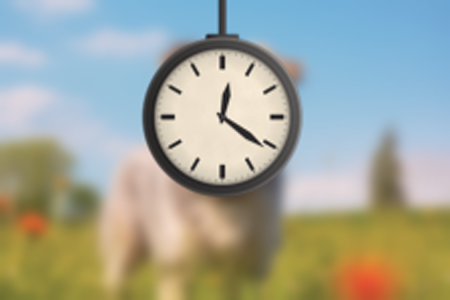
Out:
12.21
